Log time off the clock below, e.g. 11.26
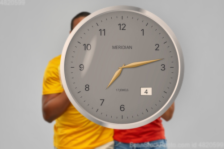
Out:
7.13
